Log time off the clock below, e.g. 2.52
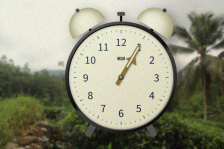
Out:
1.05
